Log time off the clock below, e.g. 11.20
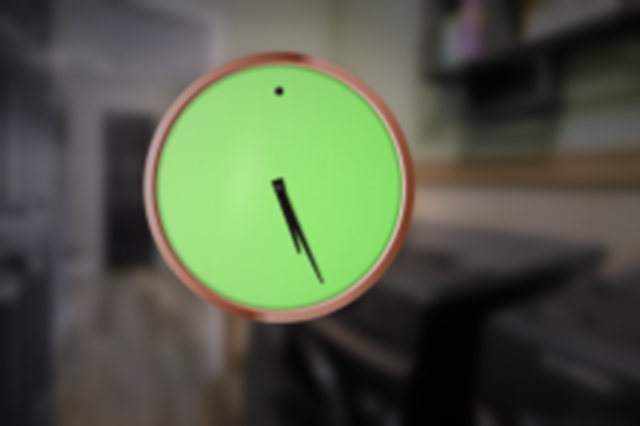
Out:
5.26
